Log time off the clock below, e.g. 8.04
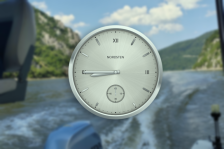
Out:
8.45
